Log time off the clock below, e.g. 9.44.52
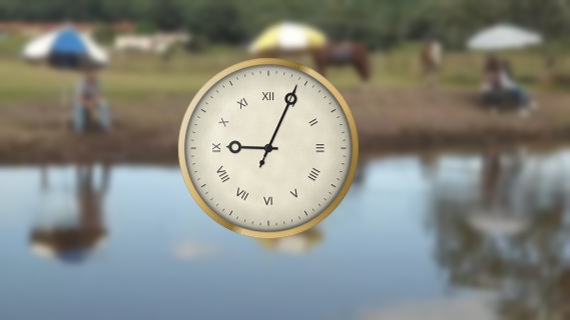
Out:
9.04.04
